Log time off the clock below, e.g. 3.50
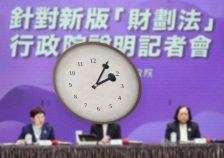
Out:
2.05
